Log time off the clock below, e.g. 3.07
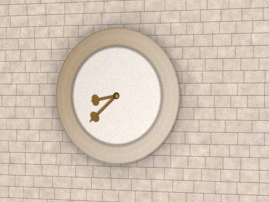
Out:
8.38
